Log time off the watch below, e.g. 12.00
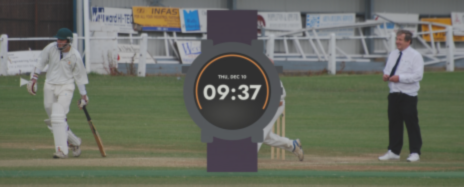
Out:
9.37
